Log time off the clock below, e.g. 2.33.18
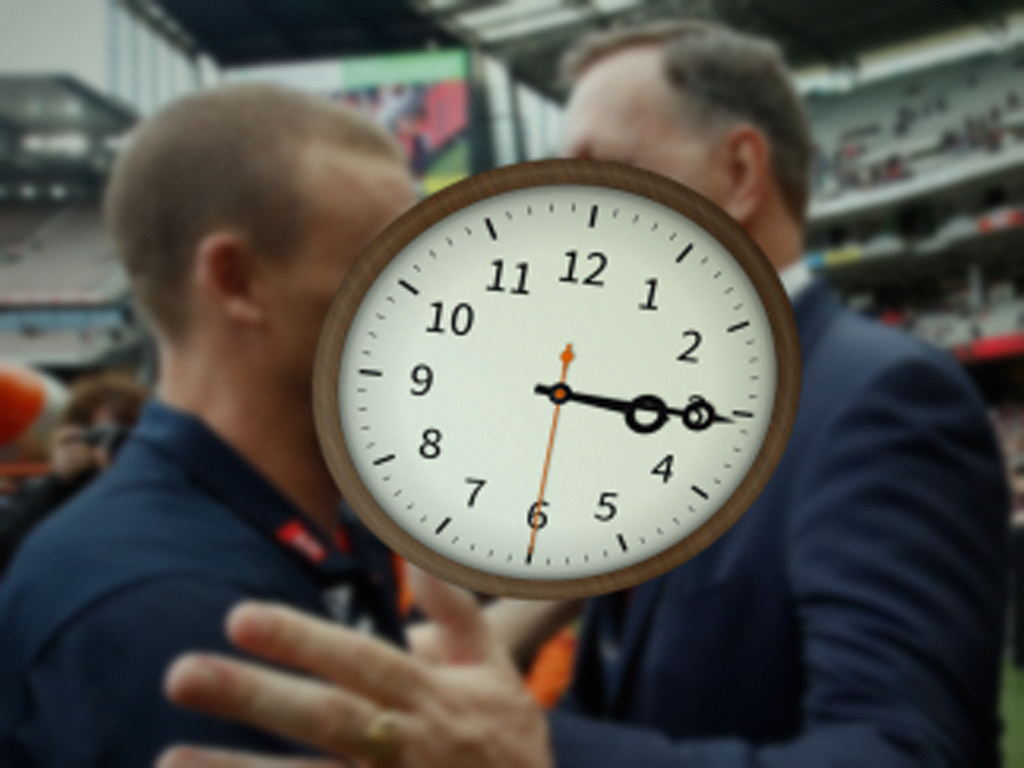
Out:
3.15.30
